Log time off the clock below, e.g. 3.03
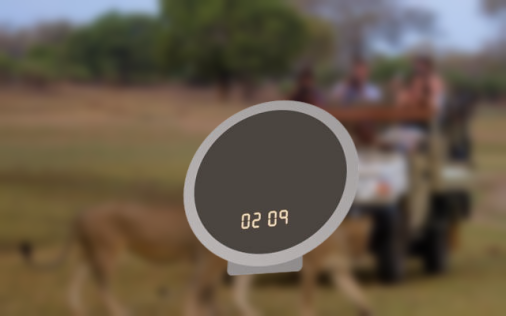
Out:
2.09
